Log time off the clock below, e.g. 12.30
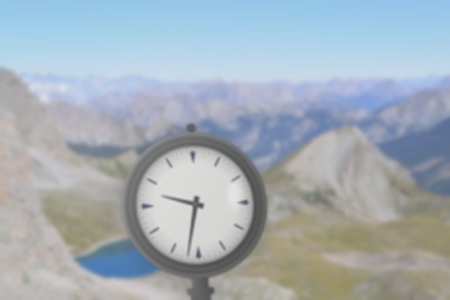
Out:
9.32
